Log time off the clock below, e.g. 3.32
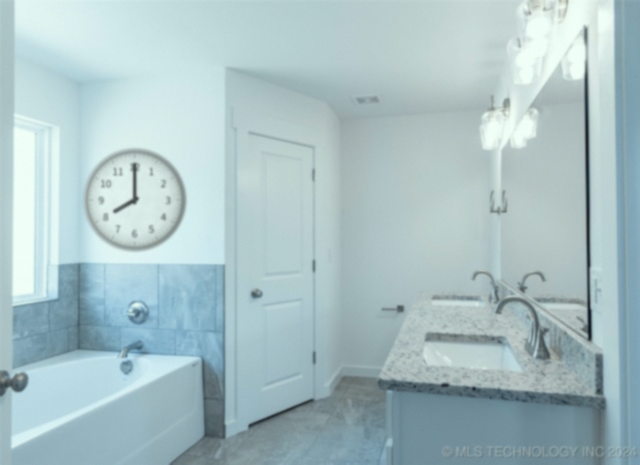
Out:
8.00
